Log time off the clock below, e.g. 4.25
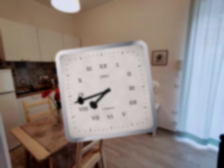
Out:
7.43
